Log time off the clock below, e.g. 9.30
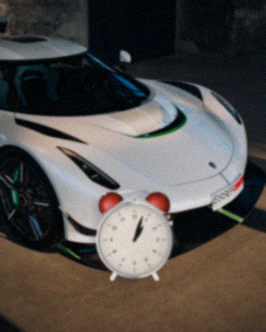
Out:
1.03
